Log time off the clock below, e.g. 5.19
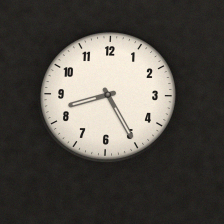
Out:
8.25
